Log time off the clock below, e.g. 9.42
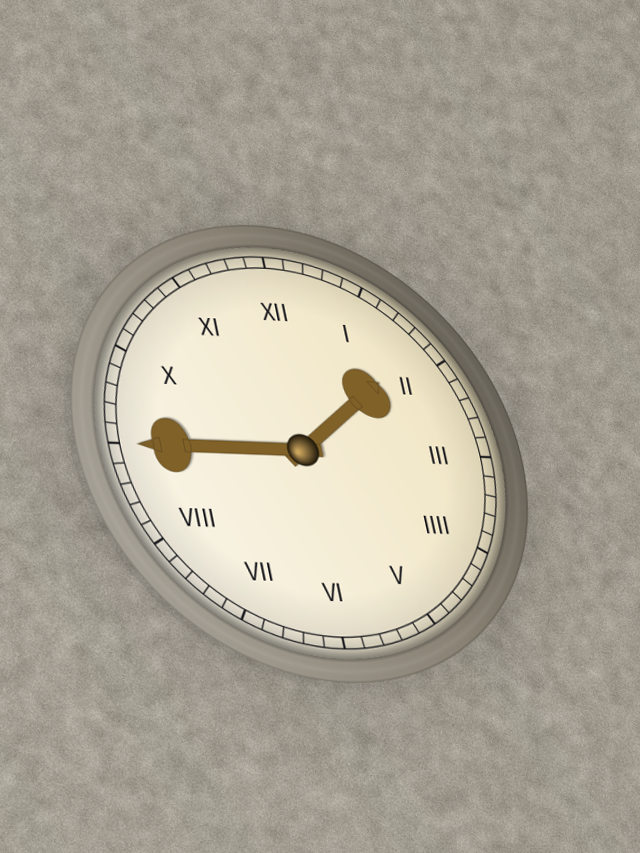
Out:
1.45
